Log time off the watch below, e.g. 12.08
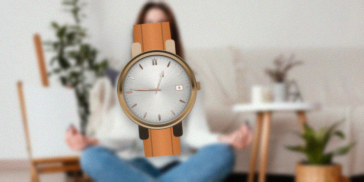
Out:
12.46
